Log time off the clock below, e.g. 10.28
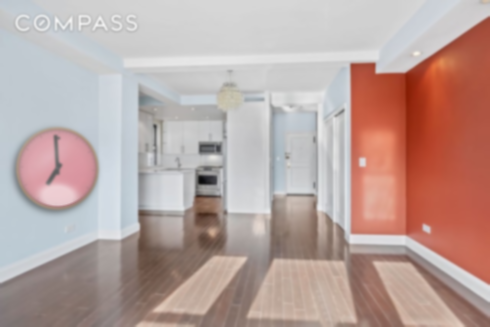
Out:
6.59
